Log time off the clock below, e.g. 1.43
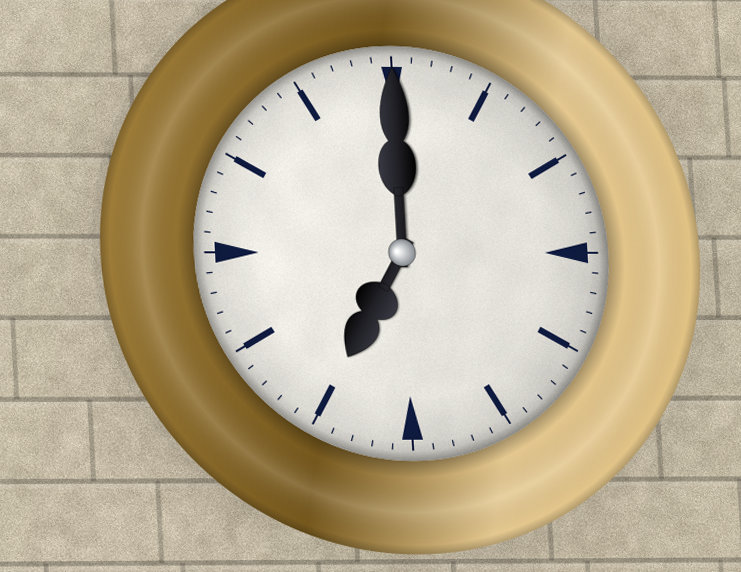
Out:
7.00
